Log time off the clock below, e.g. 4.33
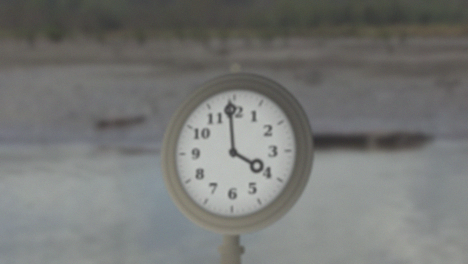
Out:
3.59
